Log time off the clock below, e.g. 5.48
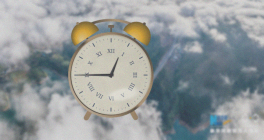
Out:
12.45
